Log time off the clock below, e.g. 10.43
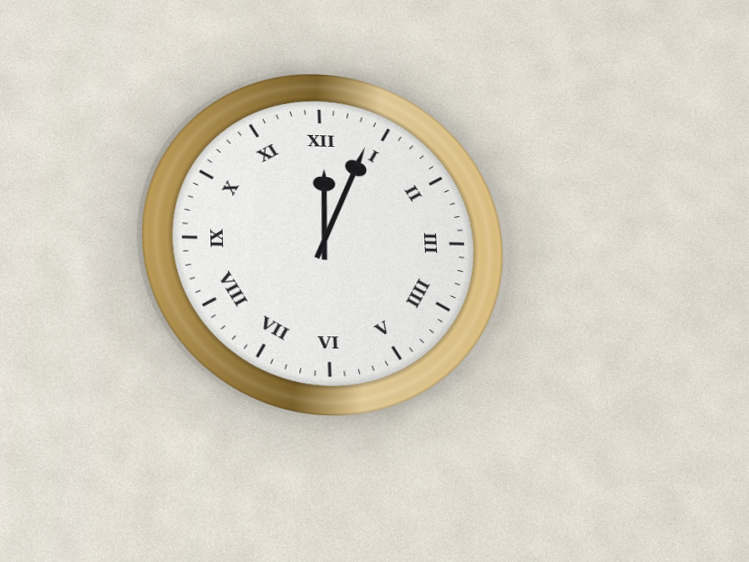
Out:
12.04
